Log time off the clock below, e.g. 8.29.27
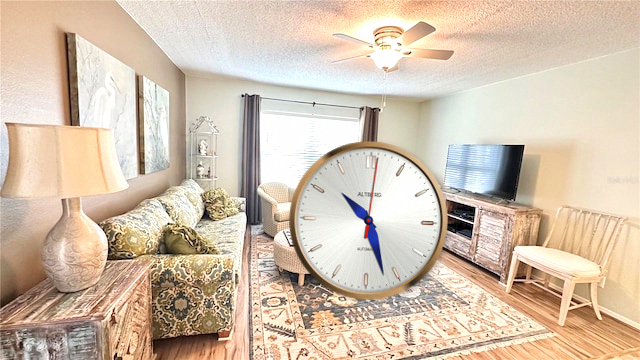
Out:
10.27.01
